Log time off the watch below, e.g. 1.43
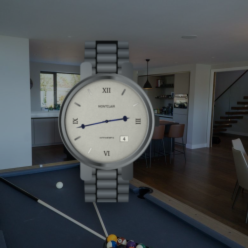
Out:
2.43
